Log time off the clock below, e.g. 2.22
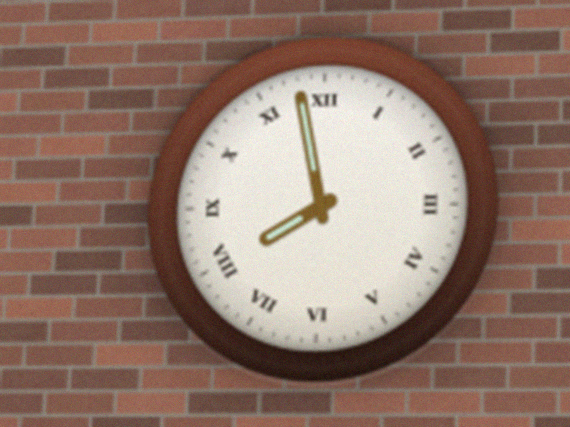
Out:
7.58
